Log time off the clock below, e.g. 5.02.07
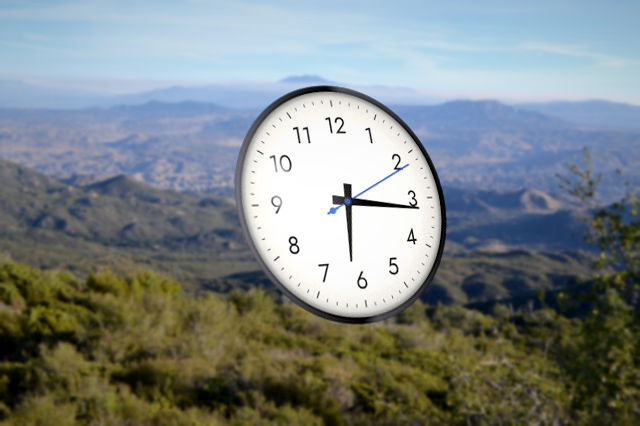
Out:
6.16.11
